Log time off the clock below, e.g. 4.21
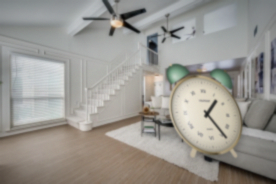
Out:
1.24
